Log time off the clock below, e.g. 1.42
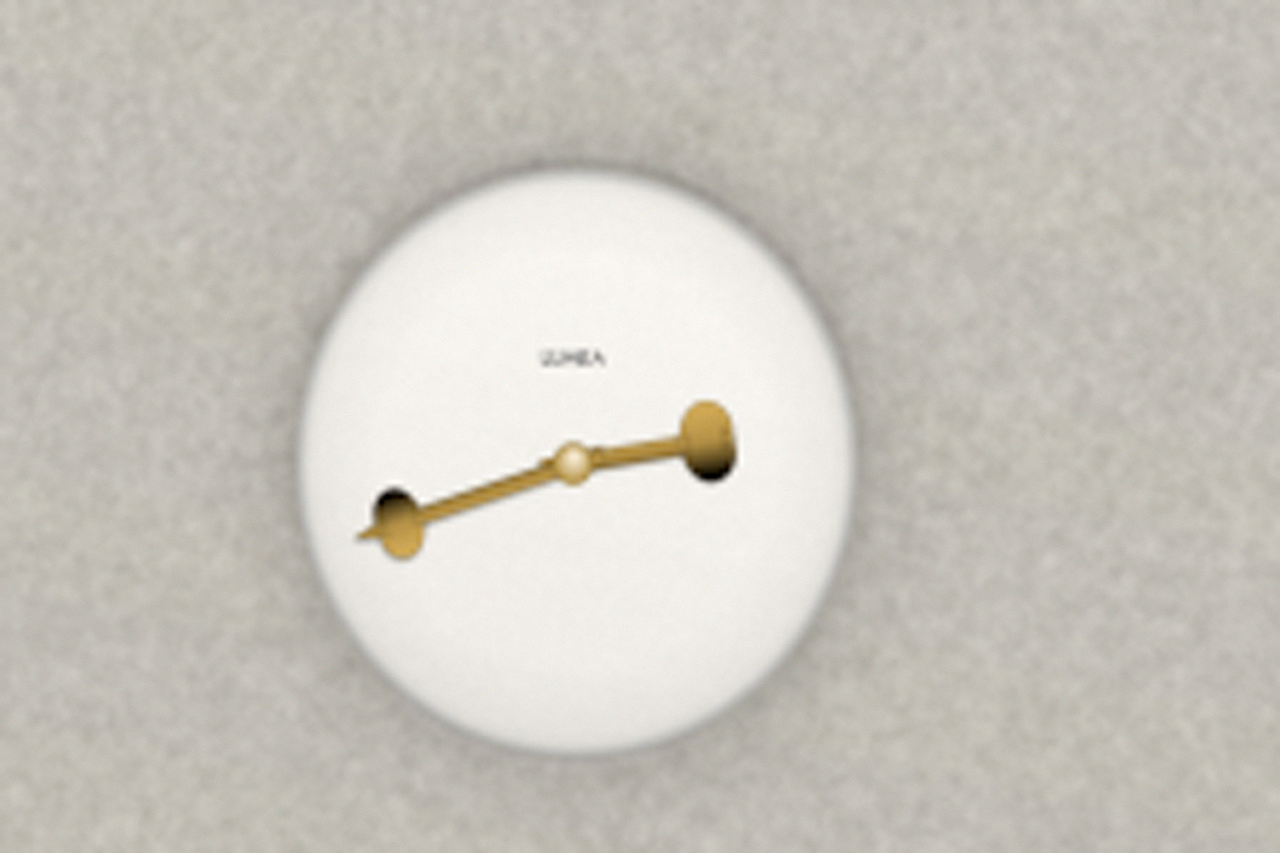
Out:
2.42
